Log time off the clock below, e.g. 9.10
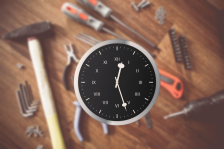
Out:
12.27
